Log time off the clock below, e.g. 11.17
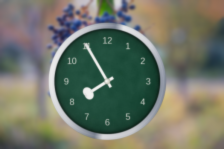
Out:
7.55
